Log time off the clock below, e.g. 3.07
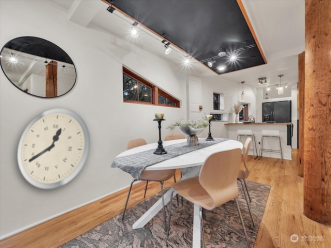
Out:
12.39
